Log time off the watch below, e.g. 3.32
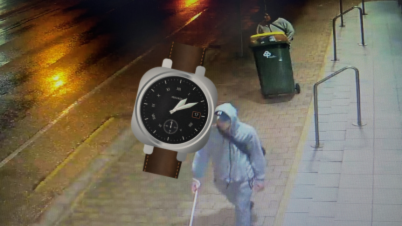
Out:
1.10
